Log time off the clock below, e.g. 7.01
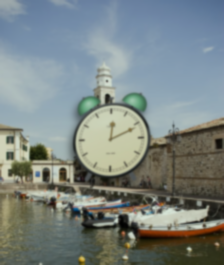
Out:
12.11
